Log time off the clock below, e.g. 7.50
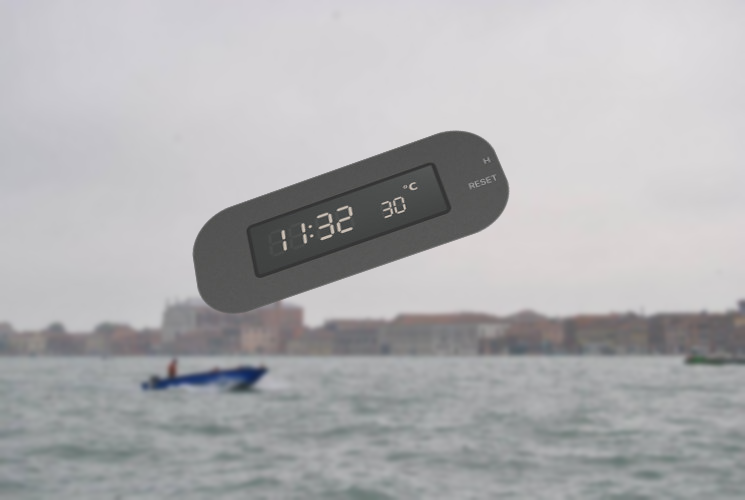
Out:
11.32
